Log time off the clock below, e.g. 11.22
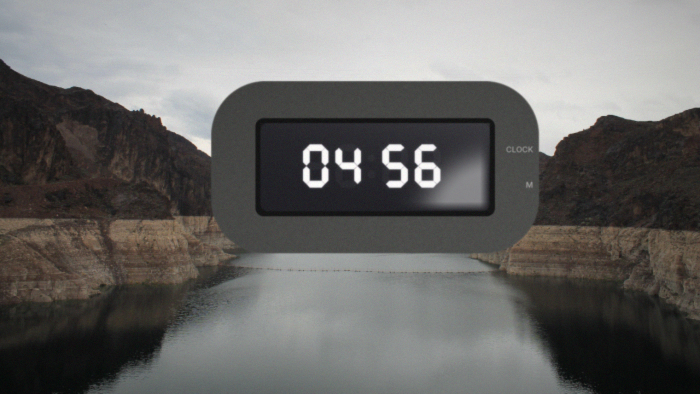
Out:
4.56
